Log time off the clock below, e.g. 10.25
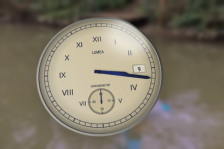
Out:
3.17
